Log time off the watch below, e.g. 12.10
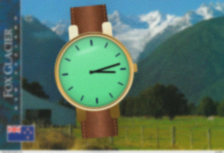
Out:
3.13
